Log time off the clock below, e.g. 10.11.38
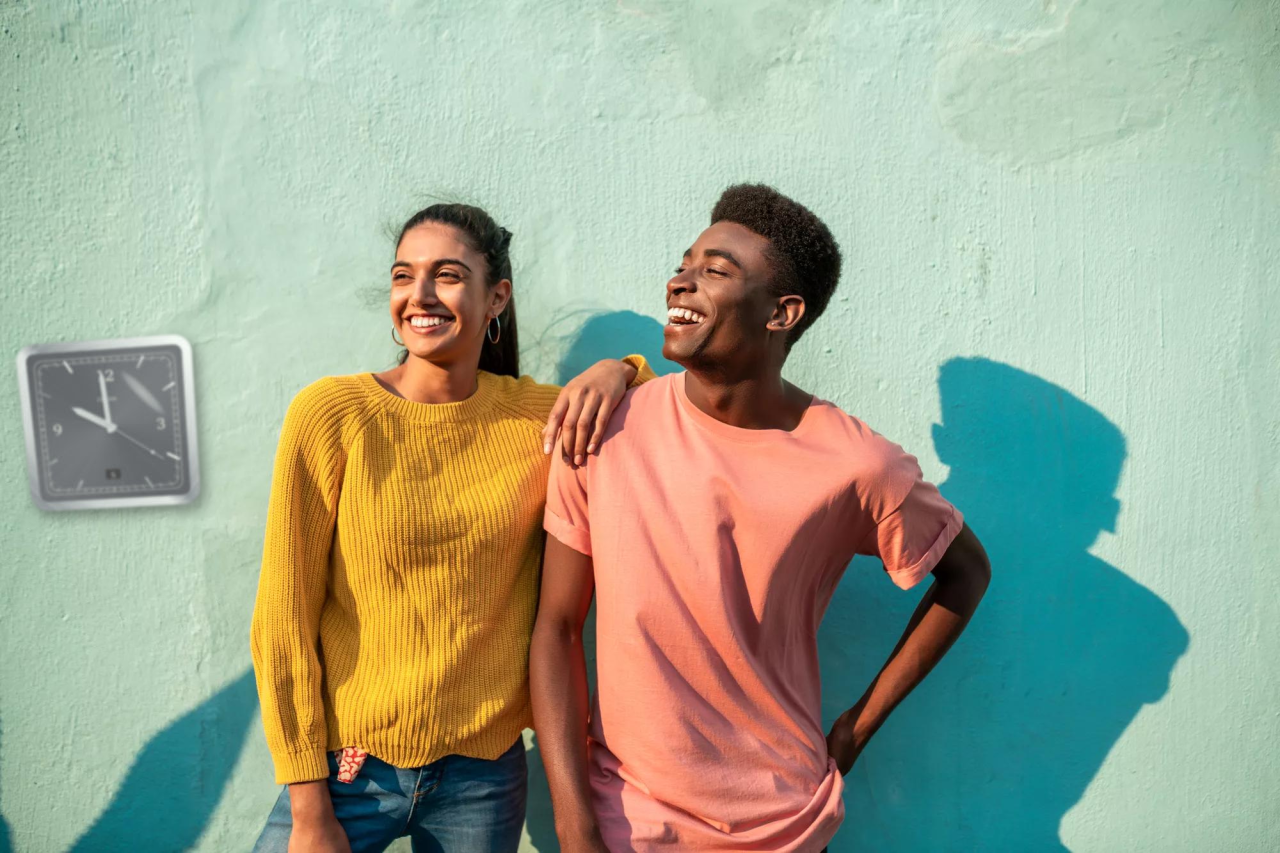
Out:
9.59.21
